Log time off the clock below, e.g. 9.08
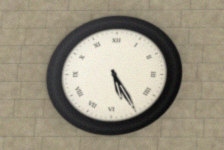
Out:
5.25
